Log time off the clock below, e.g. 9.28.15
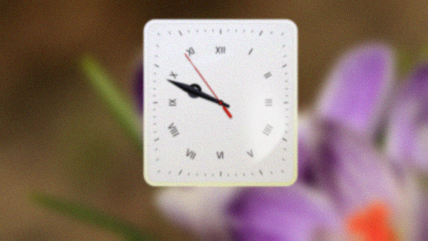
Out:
9.48.54
